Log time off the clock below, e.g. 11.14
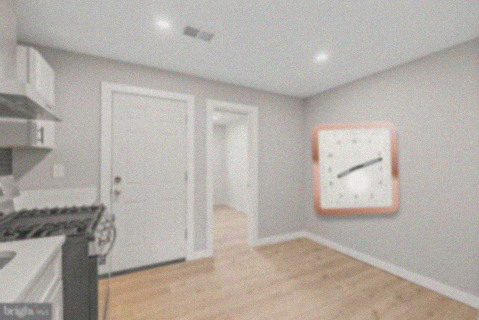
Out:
8.12
